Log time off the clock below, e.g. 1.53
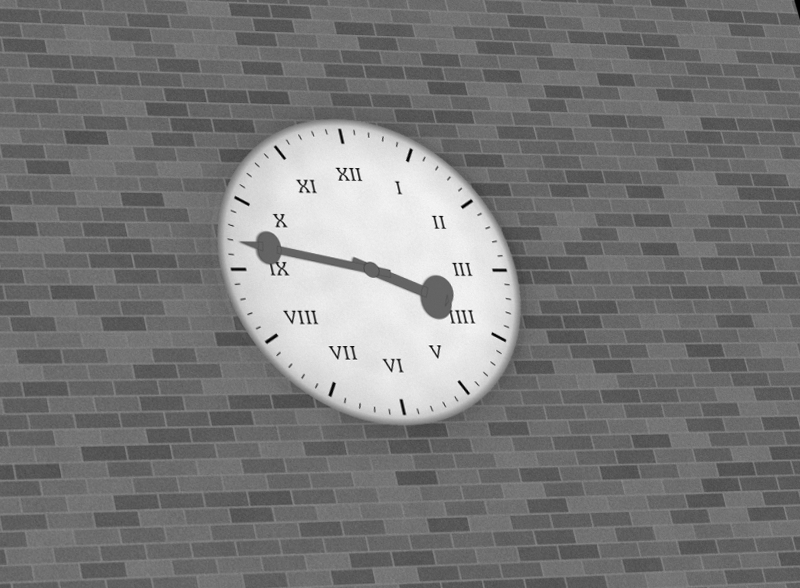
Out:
3.47
